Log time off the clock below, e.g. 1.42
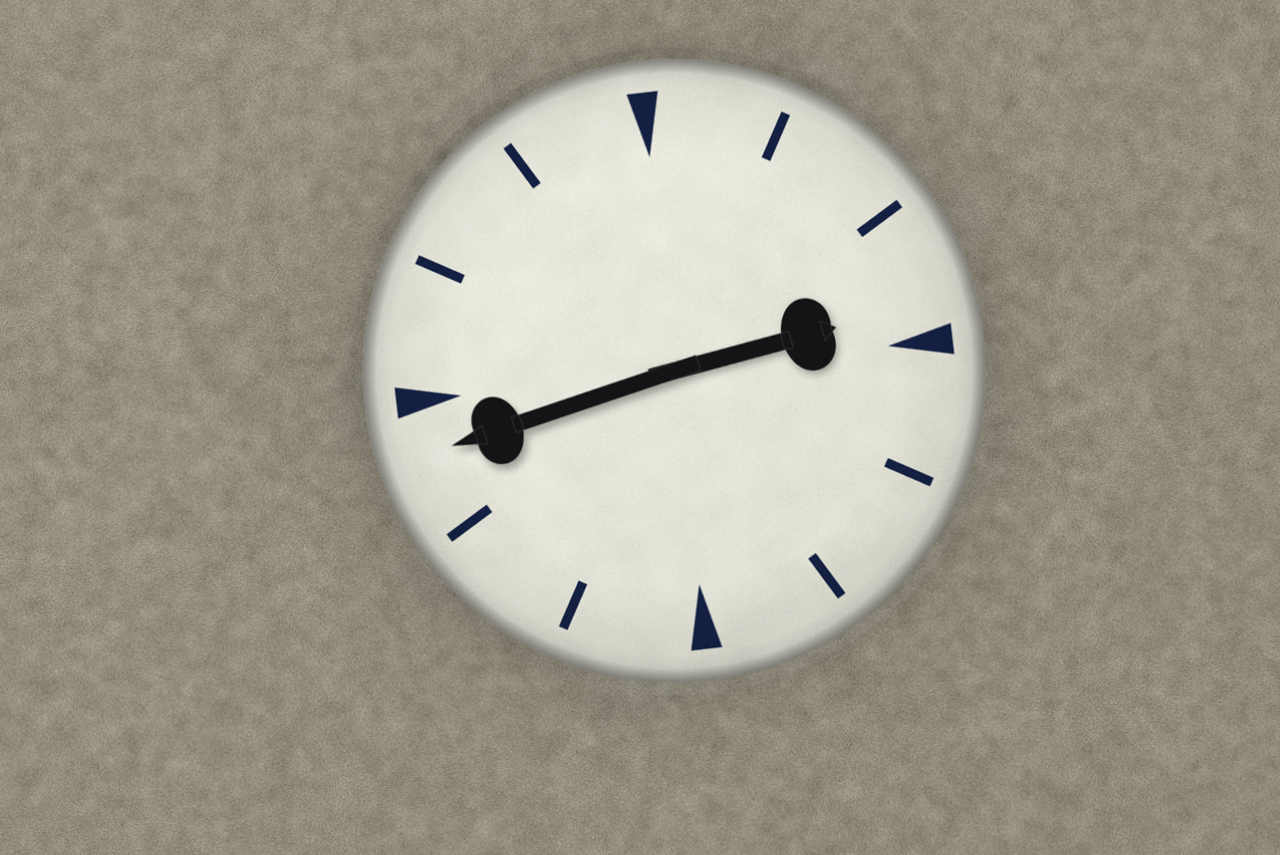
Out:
2.43
